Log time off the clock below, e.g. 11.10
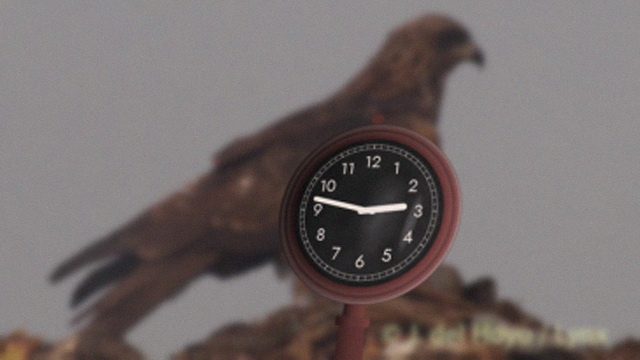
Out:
2.47
